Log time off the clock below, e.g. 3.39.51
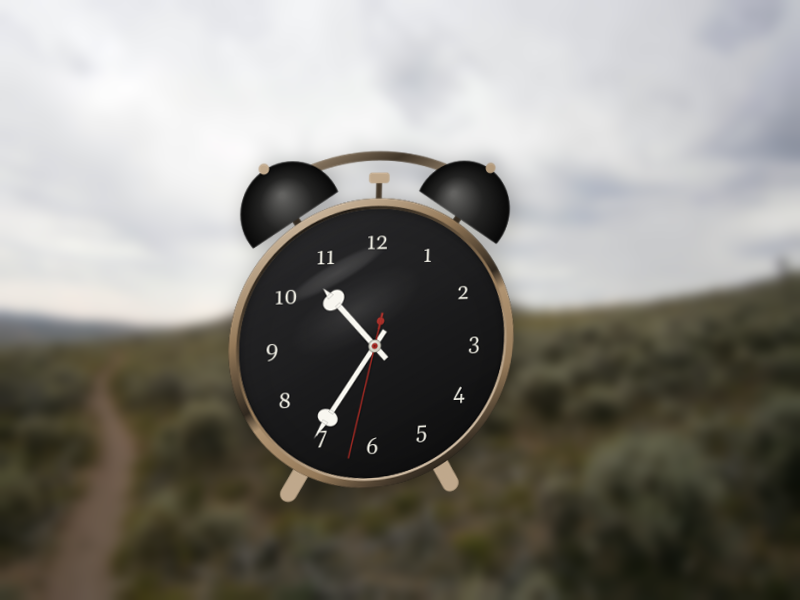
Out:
10.35.32
